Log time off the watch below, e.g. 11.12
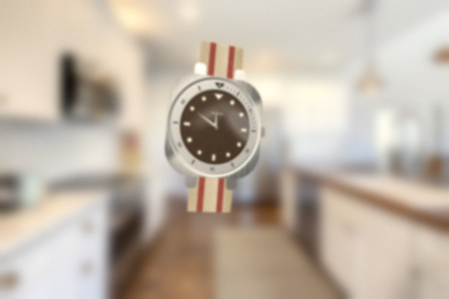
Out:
11.50
